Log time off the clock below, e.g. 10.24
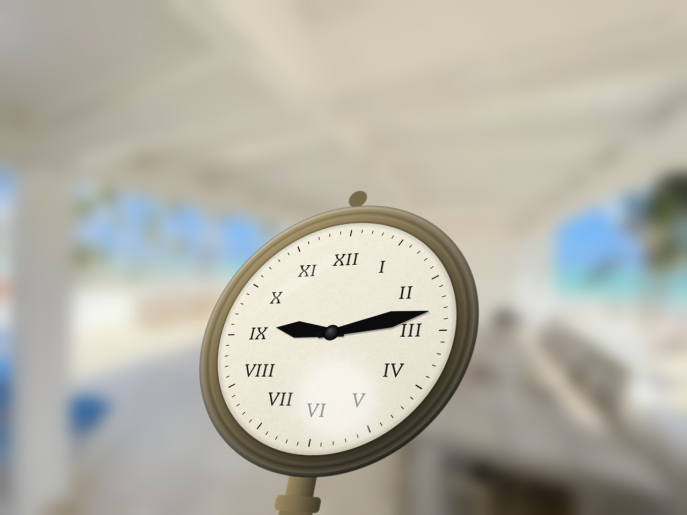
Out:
9.13
